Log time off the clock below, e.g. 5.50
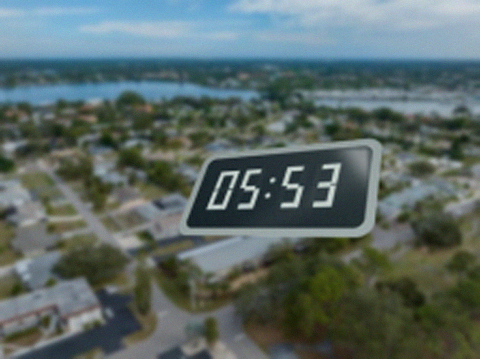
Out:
5.53
